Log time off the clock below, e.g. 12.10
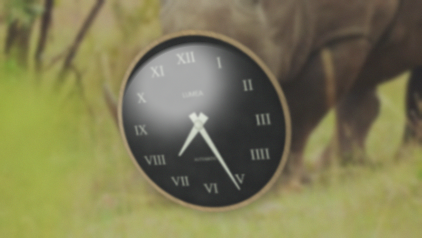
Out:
7.26
